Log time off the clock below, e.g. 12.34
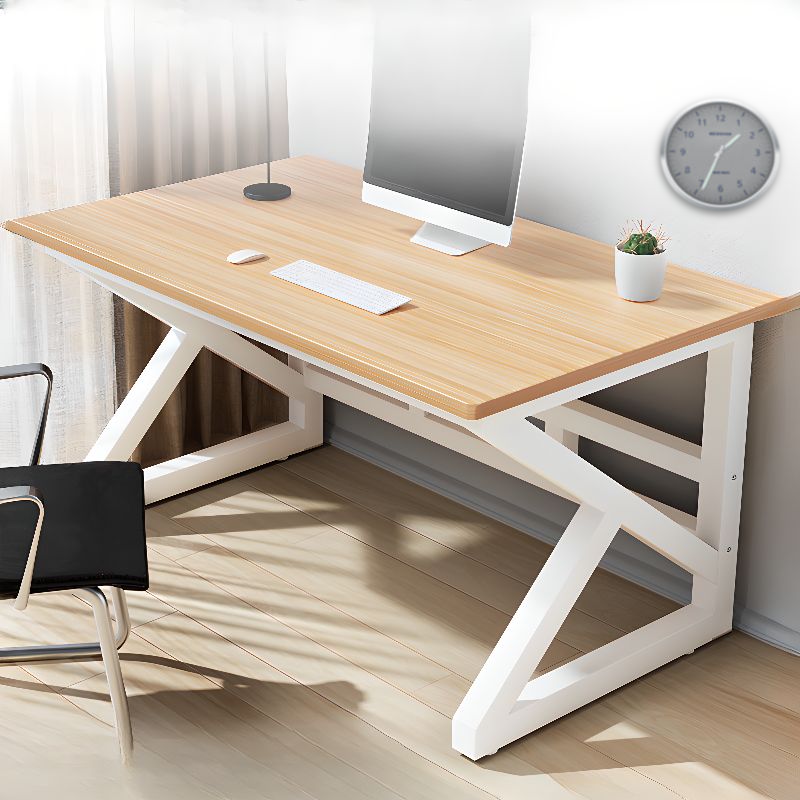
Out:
1.34
